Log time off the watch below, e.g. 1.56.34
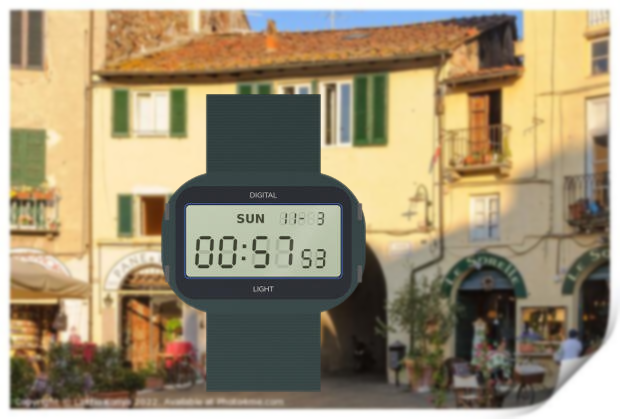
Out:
0.57.53
